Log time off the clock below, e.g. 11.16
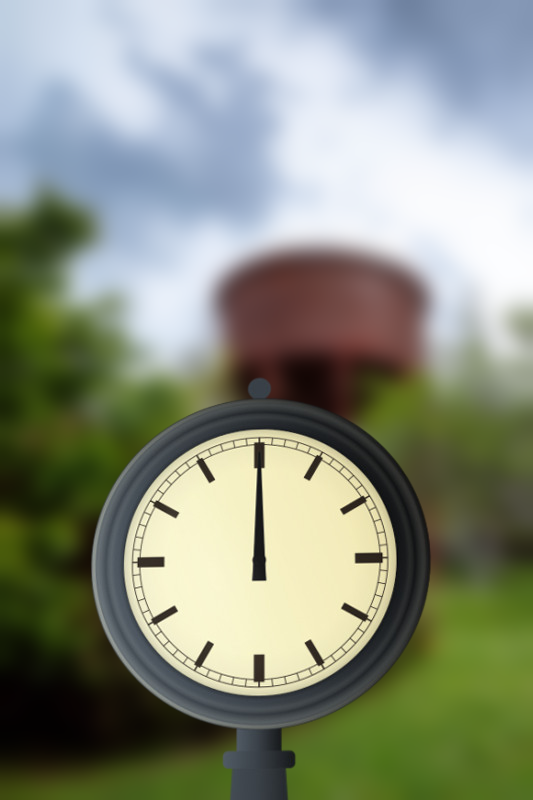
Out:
12.00
